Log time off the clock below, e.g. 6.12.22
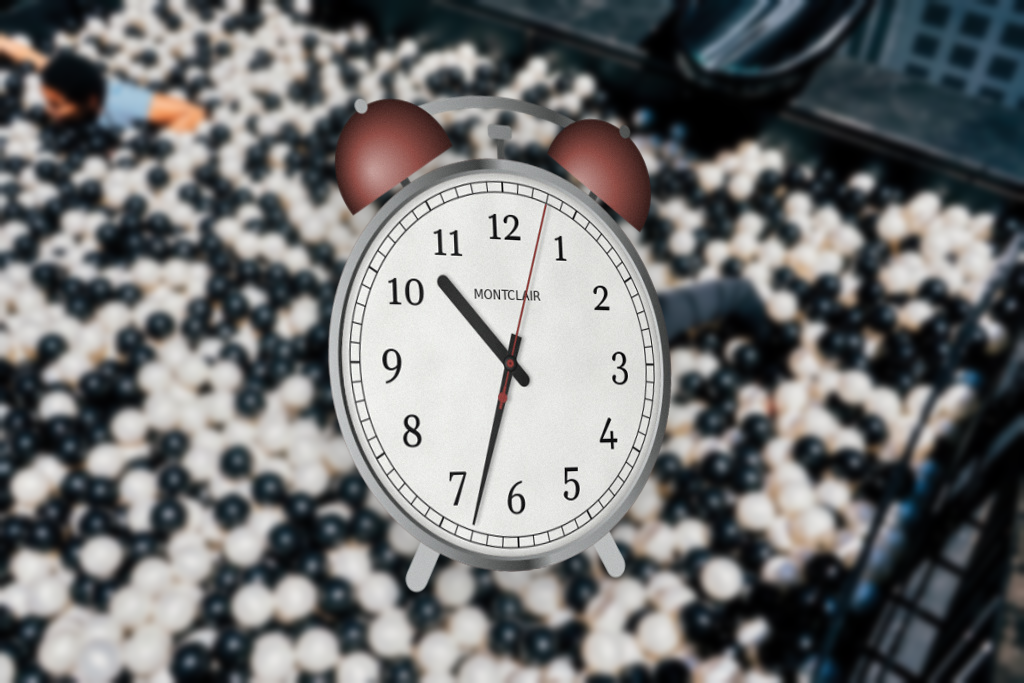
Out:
10.33.03
